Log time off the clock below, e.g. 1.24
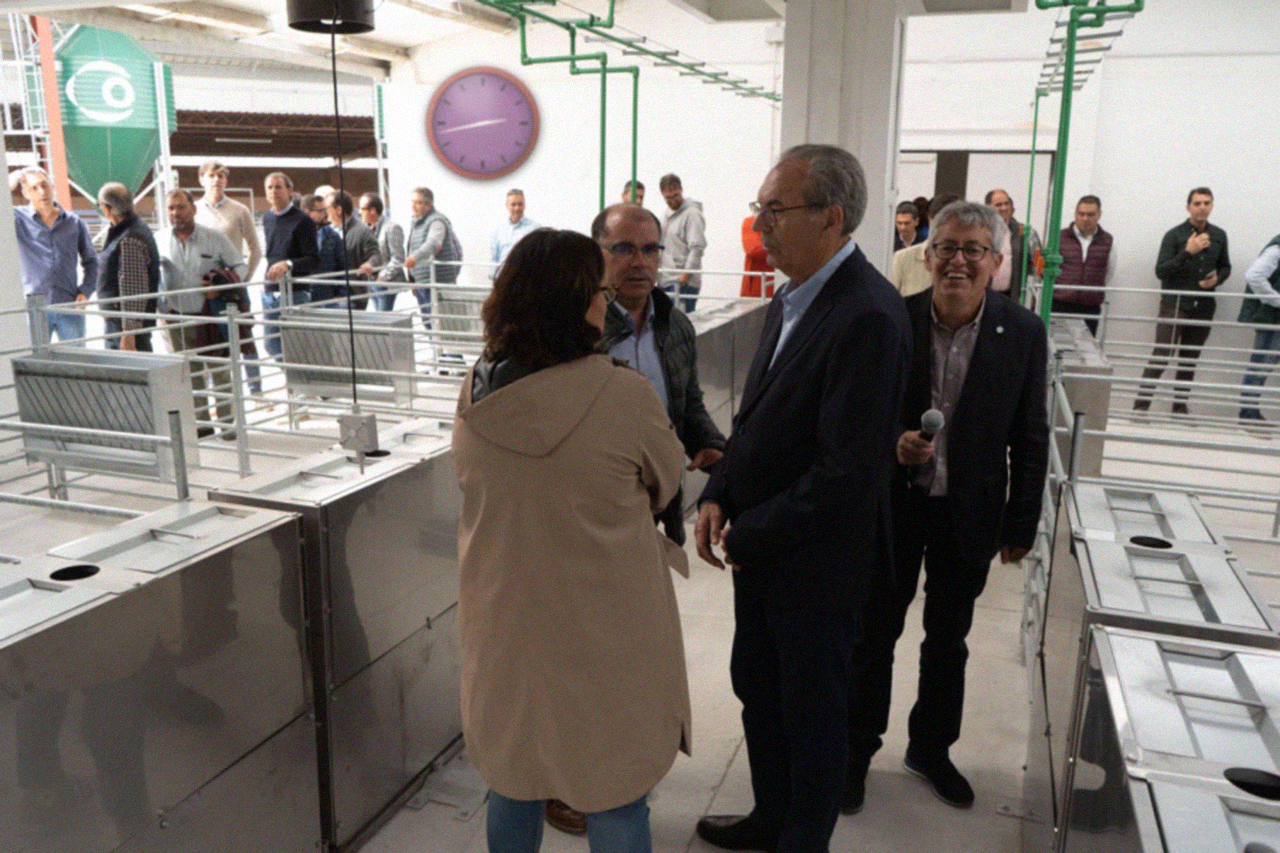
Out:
2.43
